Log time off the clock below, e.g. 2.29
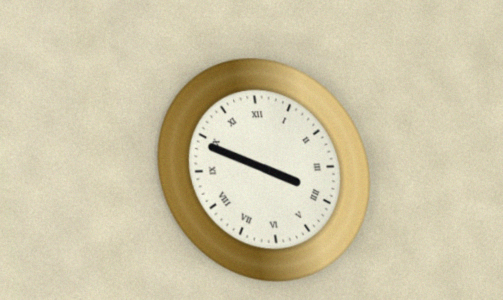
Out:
3.49
